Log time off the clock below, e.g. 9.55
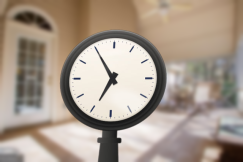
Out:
6.55
